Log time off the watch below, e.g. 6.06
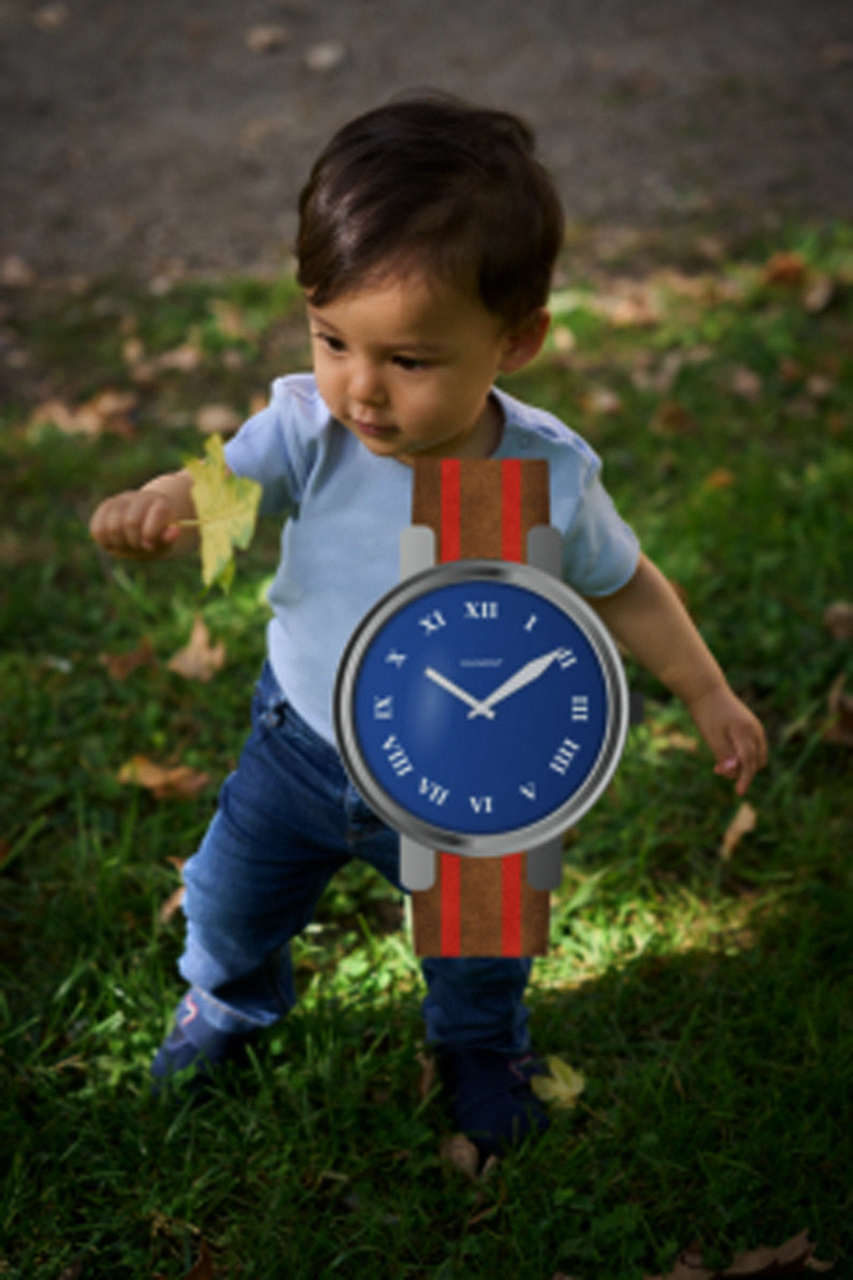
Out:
10.09
